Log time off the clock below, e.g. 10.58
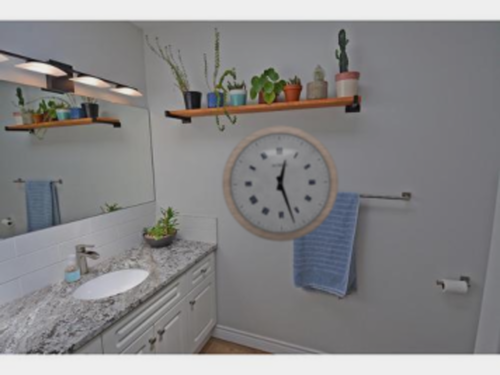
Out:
12.27
